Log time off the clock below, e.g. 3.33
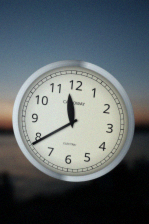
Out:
11.39
